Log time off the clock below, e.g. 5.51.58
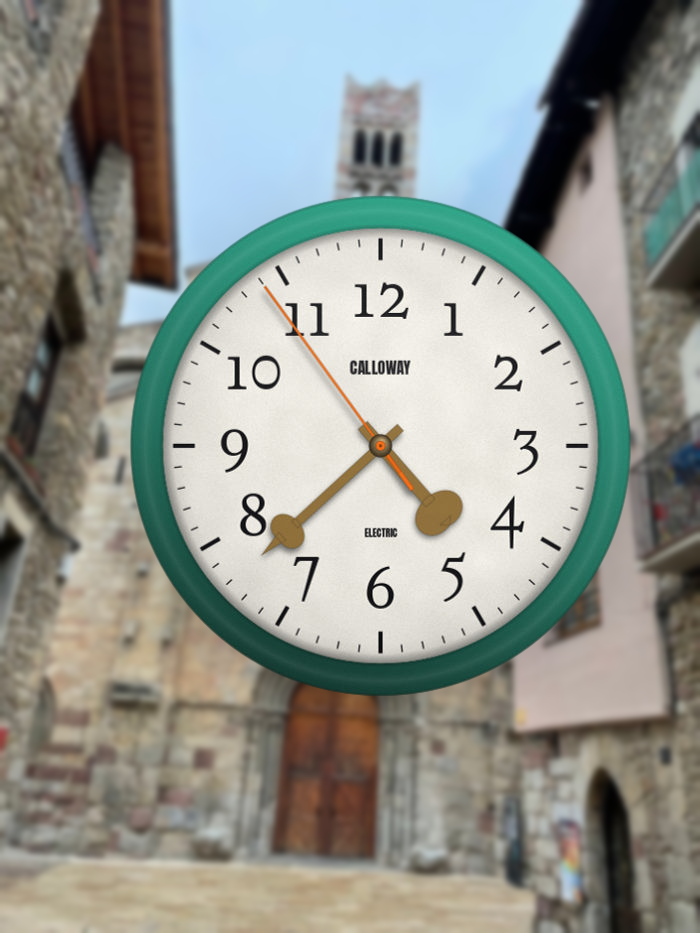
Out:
4.37.54
